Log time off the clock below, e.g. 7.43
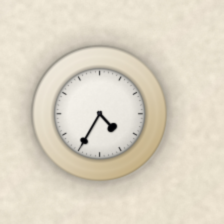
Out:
4.35
